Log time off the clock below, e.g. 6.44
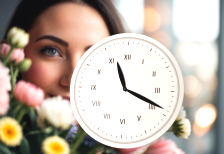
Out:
11.19
